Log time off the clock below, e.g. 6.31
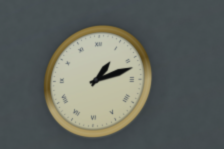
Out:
1.12
